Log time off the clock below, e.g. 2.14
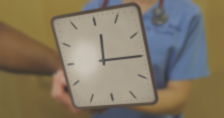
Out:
12.15
